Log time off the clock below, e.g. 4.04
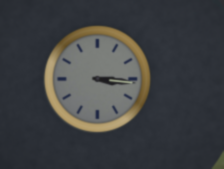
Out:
3.16
